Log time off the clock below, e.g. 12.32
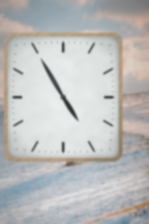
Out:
4.55
